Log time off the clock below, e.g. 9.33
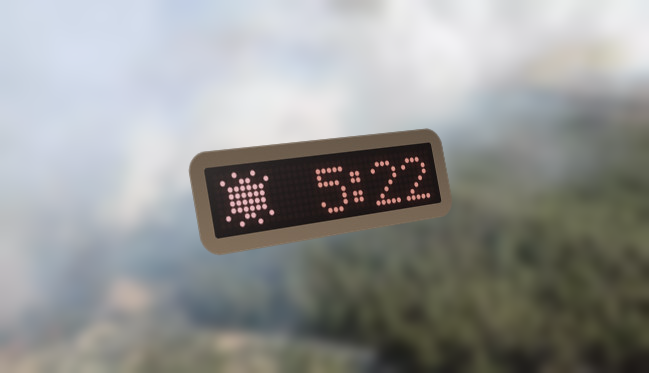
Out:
5.22
